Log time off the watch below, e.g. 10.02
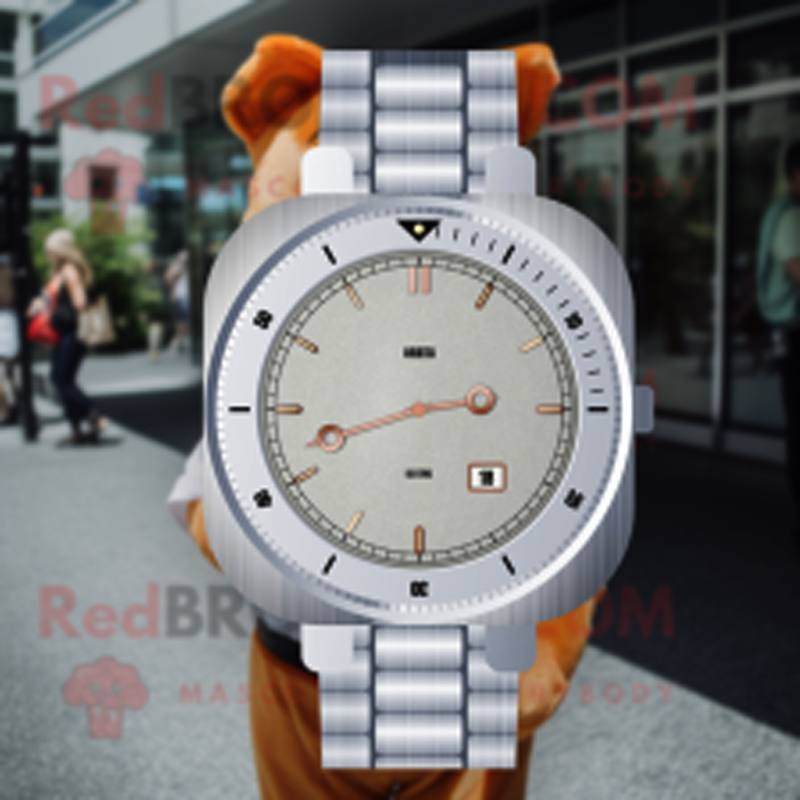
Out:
2.42
